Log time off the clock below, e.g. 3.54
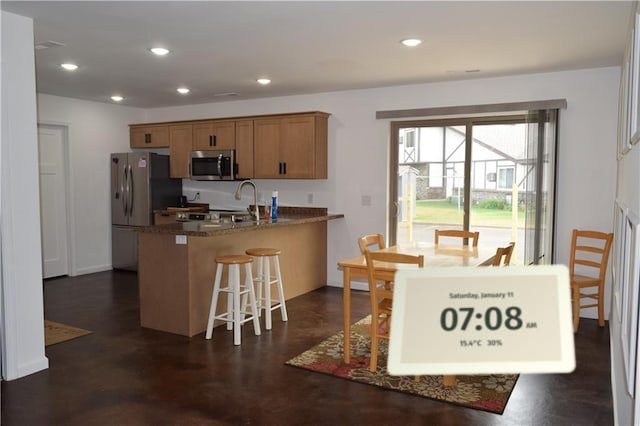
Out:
7.08
